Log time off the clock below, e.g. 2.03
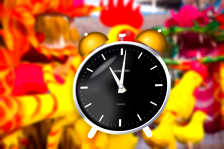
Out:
11.01
